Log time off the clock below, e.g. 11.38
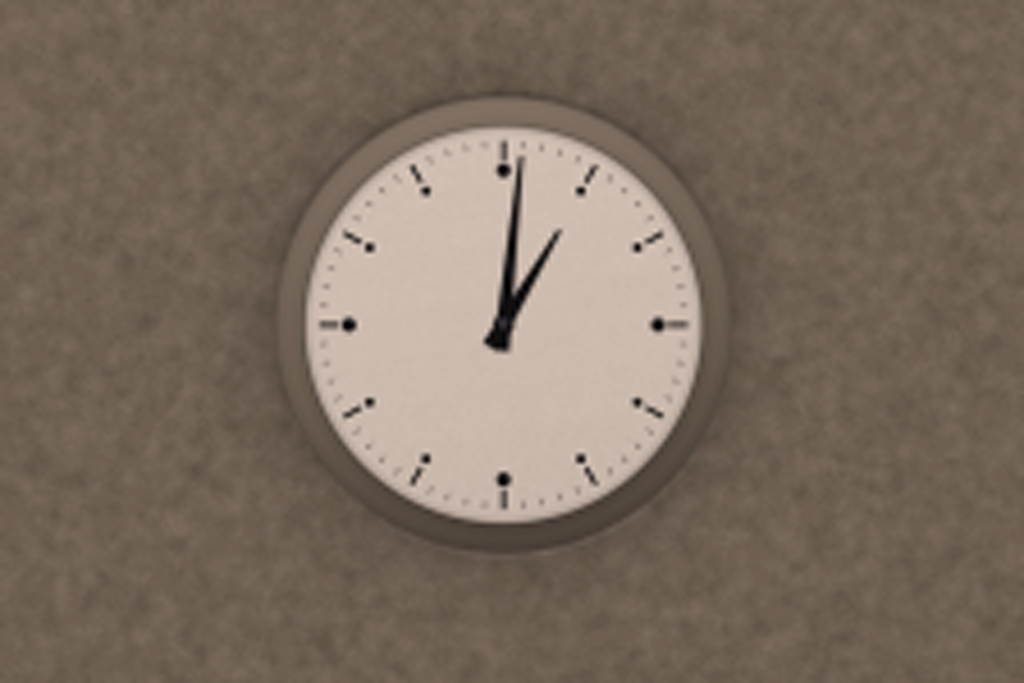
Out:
1.01
